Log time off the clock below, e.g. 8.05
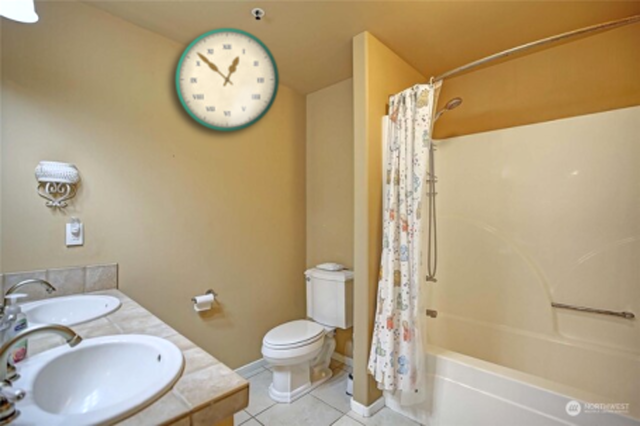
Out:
12.52
